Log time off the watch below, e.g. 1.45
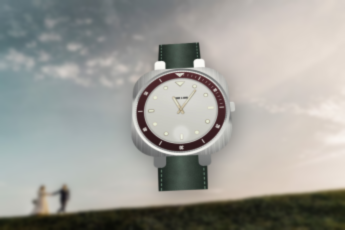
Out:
11.06
